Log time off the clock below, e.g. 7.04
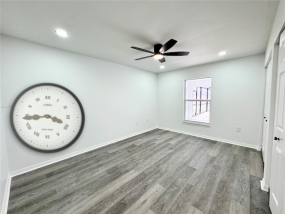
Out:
3.44
